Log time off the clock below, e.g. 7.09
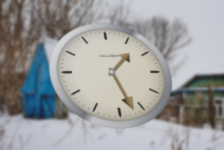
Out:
1.27
